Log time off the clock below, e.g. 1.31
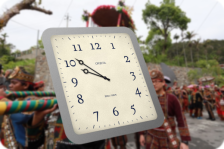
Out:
9.52
